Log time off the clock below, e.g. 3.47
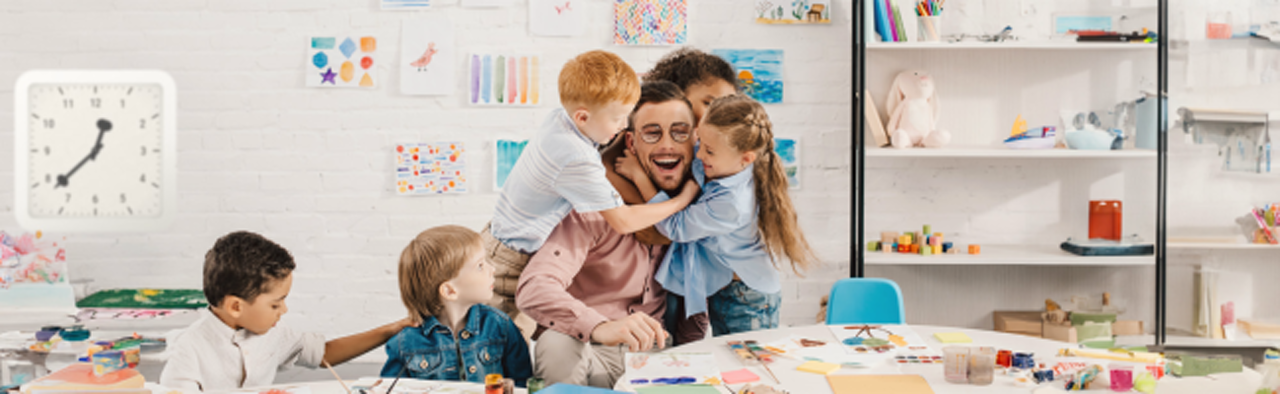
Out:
12.38
